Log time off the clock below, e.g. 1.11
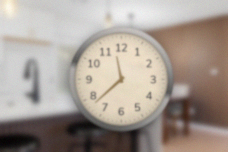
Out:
11.38
